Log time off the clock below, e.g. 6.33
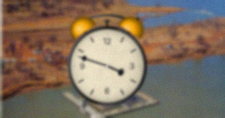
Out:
3.48
